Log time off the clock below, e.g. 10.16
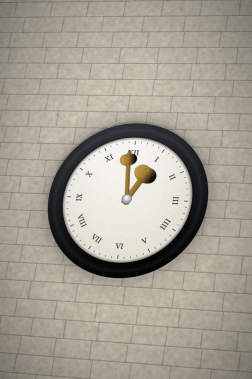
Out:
12.59
